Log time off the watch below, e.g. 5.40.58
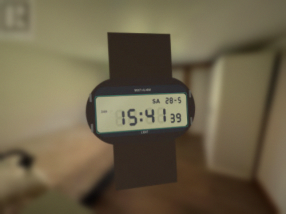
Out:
15.41.39
